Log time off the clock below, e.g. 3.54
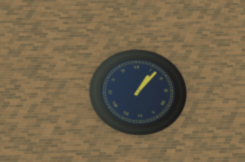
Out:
1.07
